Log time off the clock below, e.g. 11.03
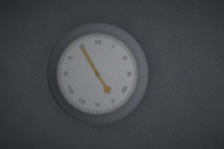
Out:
4.55
